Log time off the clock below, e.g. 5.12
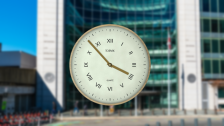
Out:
3.53
